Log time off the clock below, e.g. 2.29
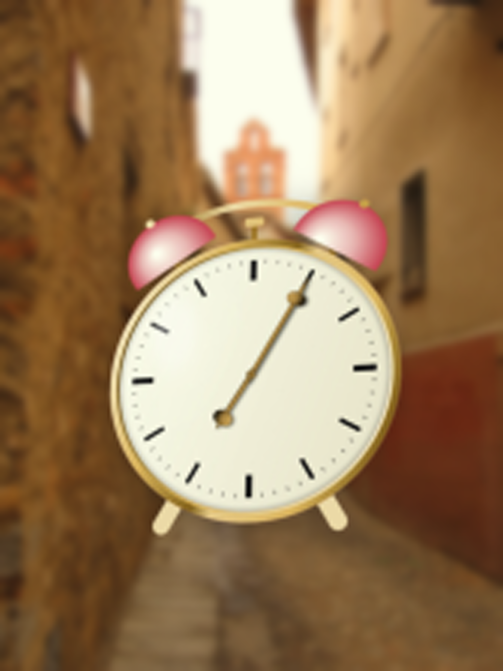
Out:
7.05
